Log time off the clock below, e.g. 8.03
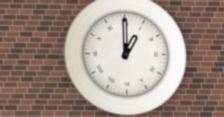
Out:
1.00
